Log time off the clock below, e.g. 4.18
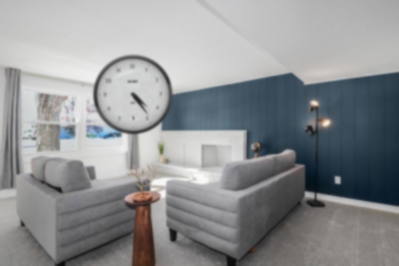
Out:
4.24
